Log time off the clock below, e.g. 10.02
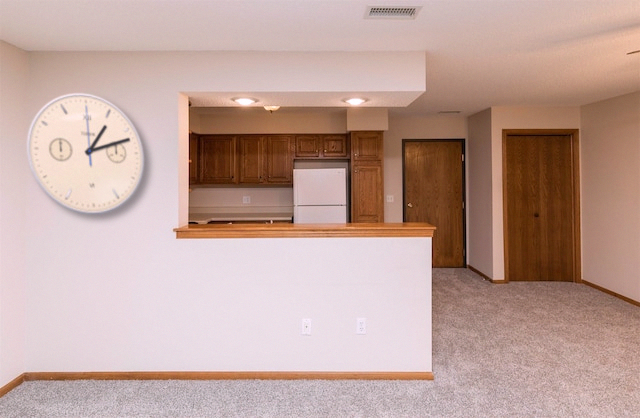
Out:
1.12
